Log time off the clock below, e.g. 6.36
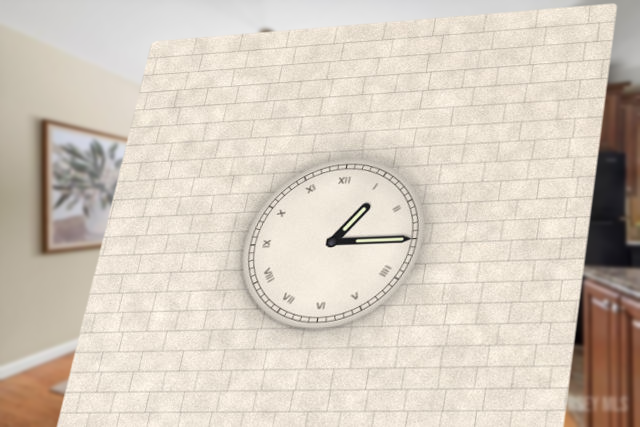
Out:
1.15
